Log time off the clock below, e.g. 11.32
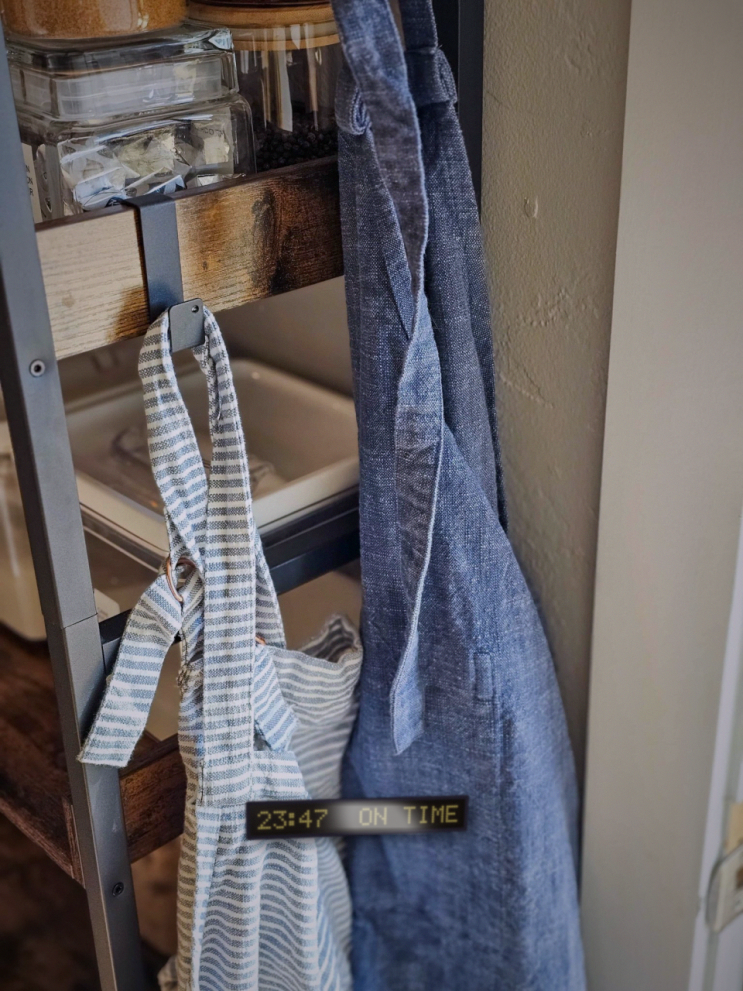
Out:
23.47
